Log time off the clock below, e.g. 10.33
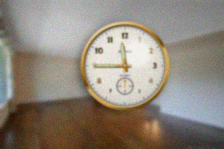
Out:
11.45
